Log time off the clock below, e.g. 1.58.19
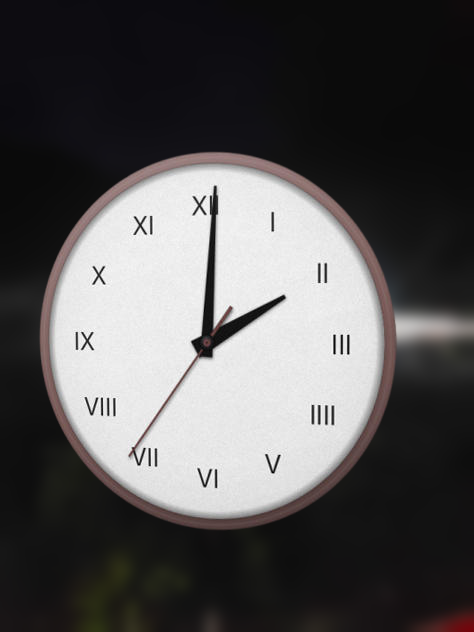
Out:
2.00.36
